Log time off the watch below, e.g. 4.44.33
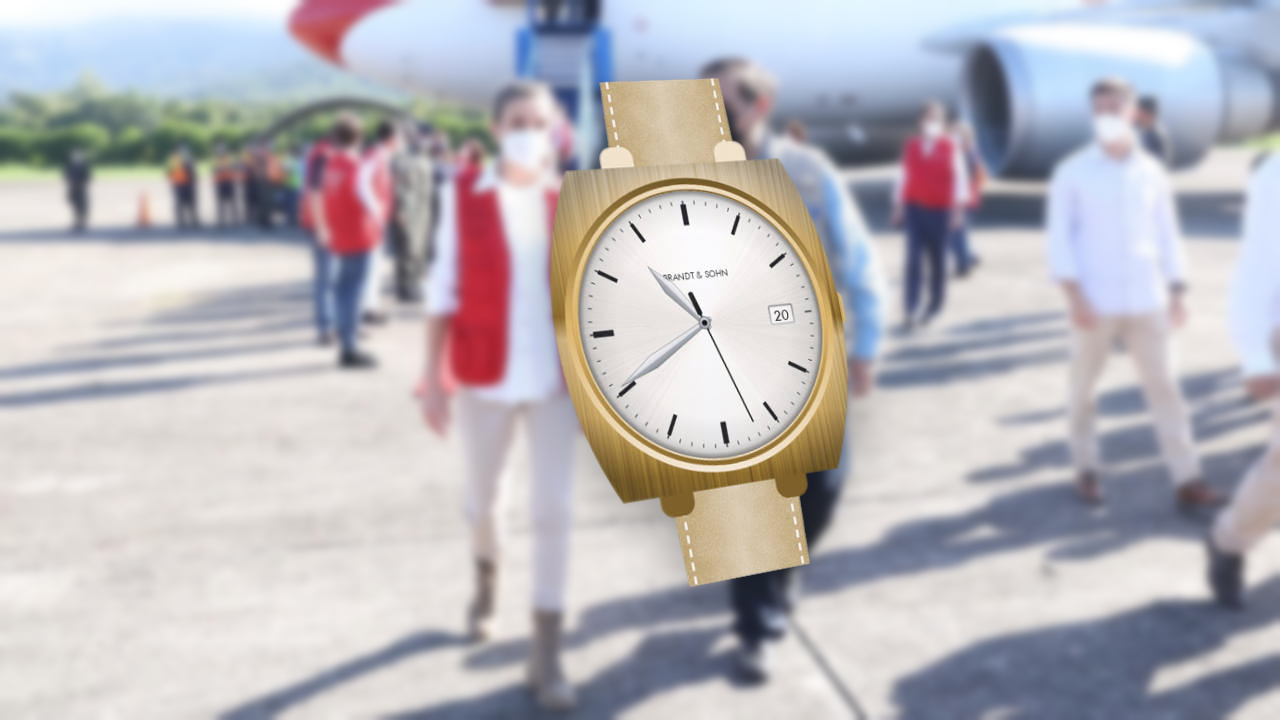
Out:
10.40.27
